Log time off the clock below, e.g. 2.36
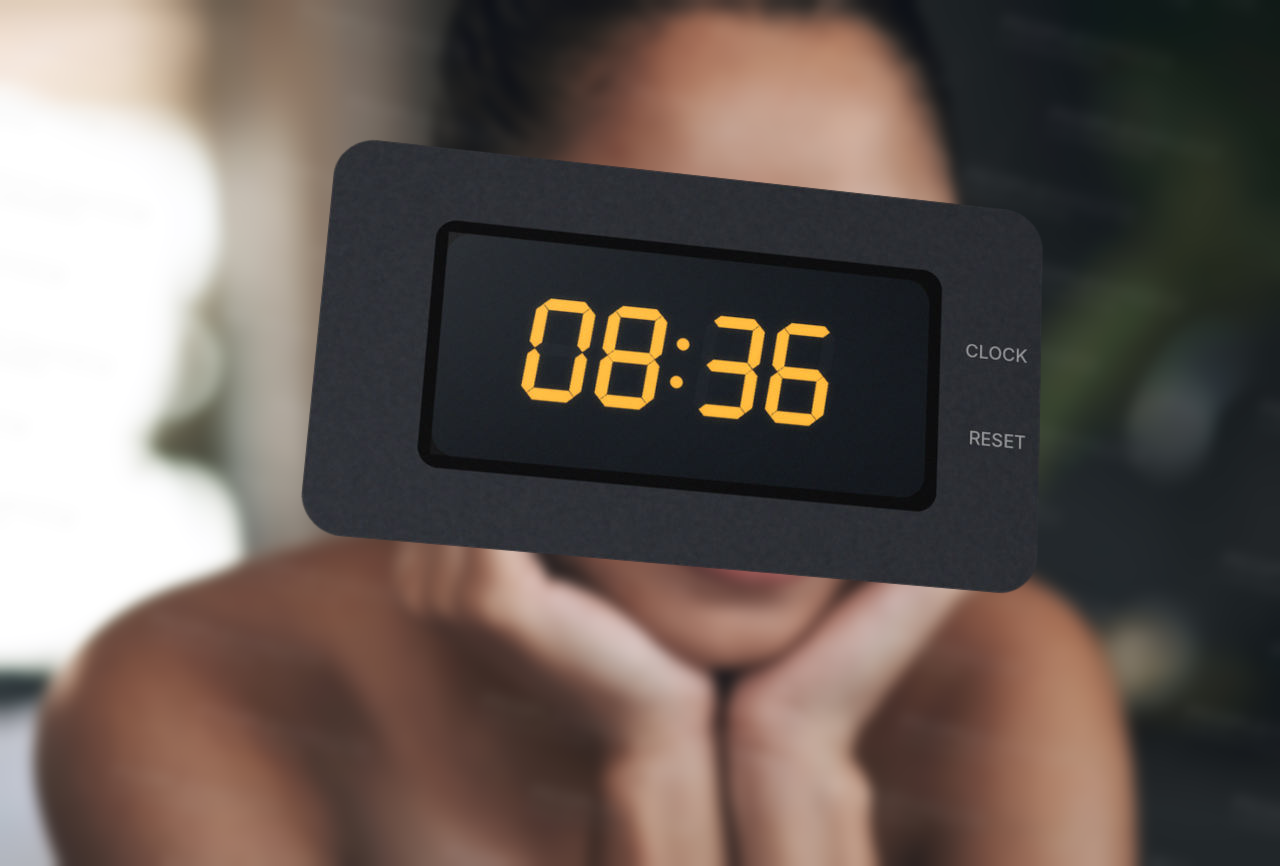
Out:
8.36
